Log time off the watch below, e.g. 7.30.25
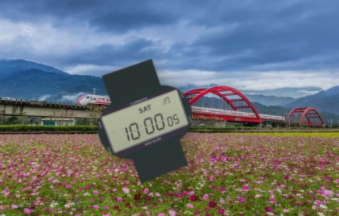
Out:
10.00.05
